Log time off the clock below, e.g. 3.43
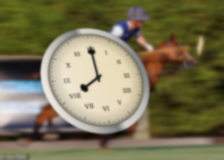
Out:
8.00
